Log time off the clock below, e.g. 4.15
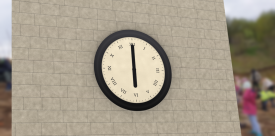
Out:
6.00
